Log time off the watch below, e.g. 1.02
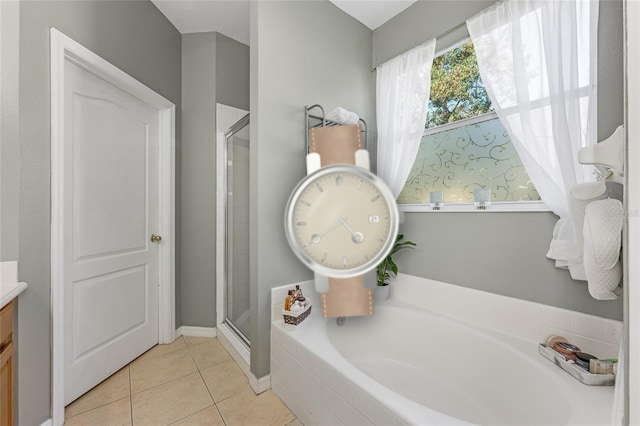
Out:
4.40
